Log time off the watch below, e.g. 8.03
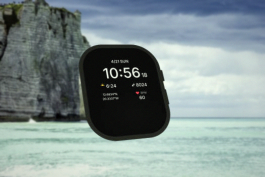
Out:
10.56
